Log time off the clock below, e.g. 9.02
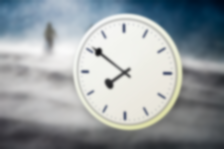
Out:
7.51
